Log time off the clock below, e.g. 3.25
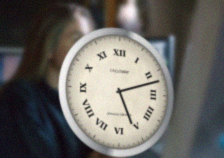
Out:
5.12
